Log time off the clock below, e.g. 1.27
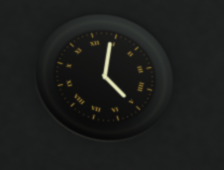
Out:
5.04
